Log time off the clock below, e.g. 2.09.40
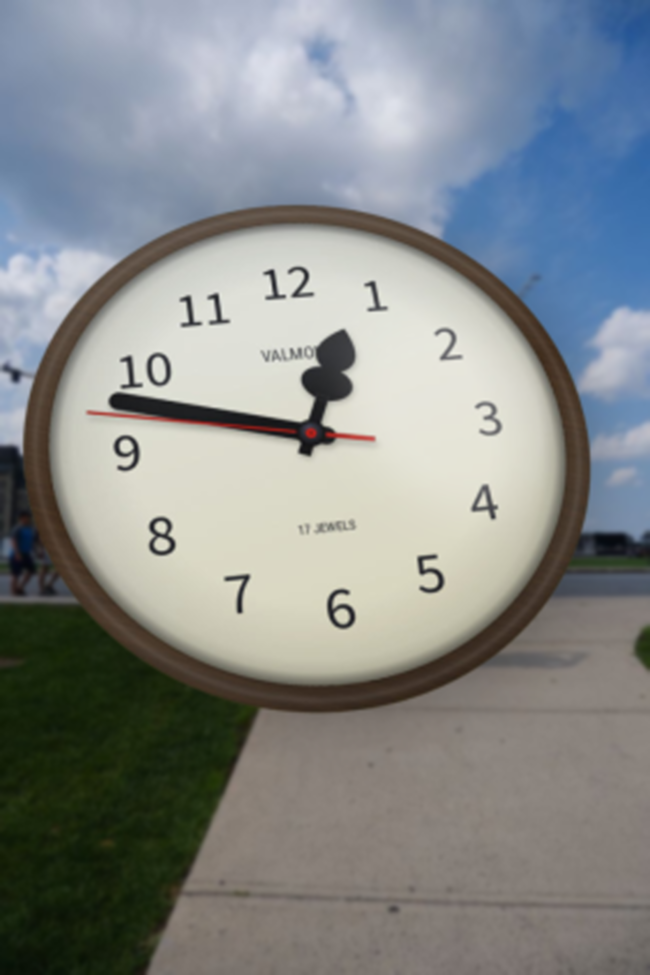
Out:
12.47.47
